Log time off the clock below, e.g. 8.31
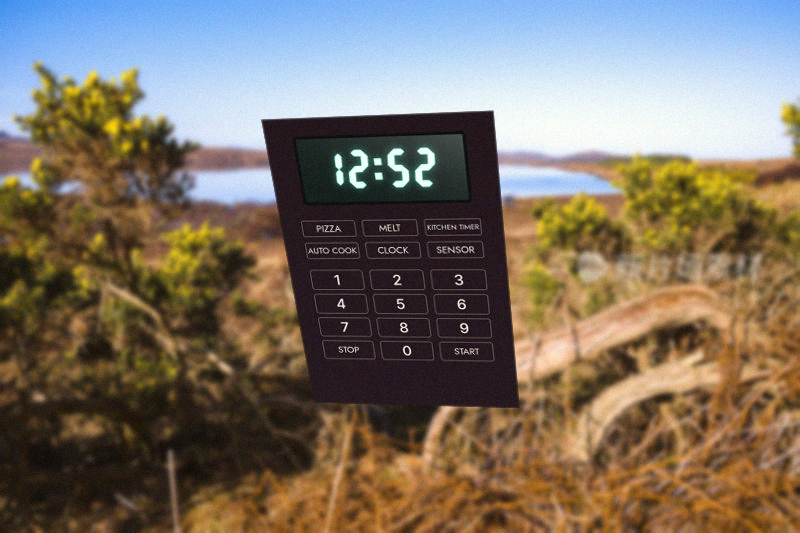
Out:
12.52
